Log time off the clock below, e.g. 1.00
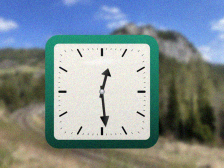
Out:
12.29
